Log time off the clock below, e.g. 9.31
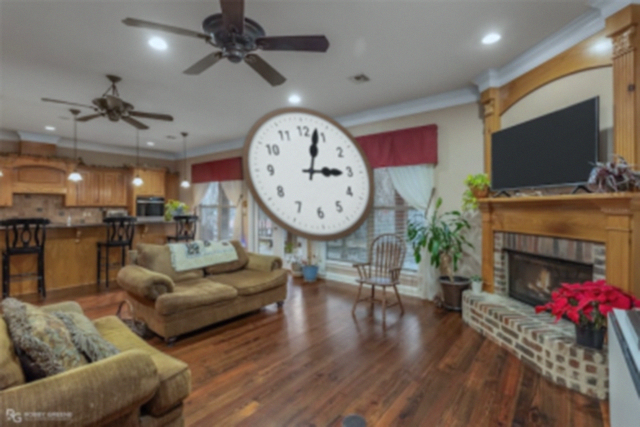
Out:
3.03
